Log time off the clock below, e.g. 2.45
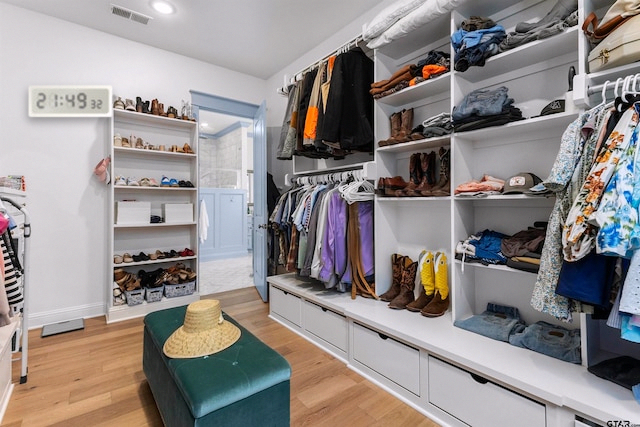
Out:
21.49
